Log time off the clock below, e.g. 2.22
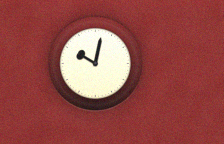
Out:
10.02
